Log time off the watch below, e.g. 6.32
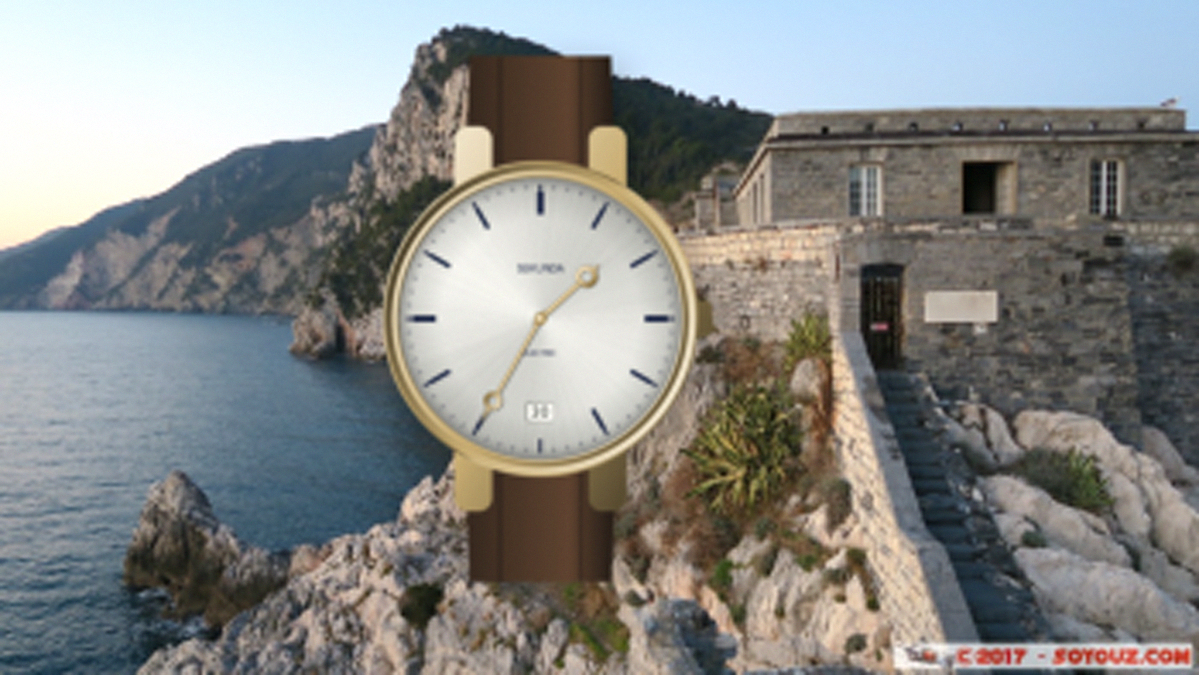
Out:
1.35
